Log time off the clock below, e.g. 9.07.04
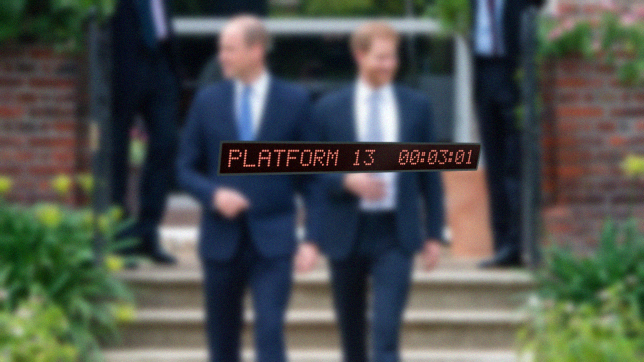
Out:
0.03.01
